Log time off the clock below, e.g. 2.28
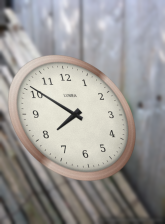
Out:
7.51
